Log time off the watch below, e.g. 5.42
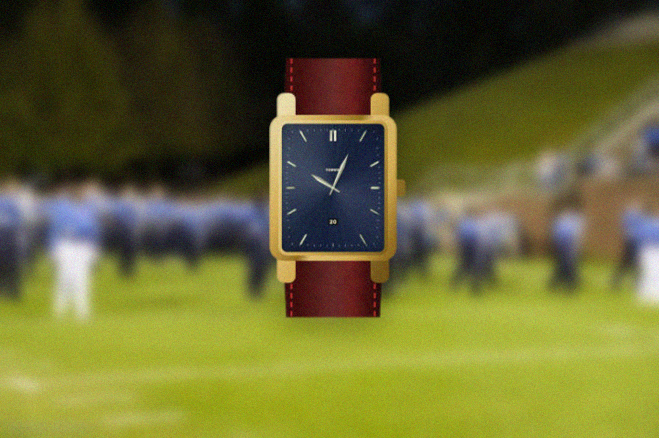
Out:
10.04
